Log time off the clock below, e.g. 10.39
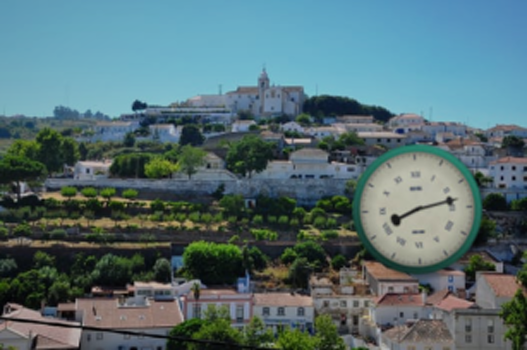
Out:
8.13
